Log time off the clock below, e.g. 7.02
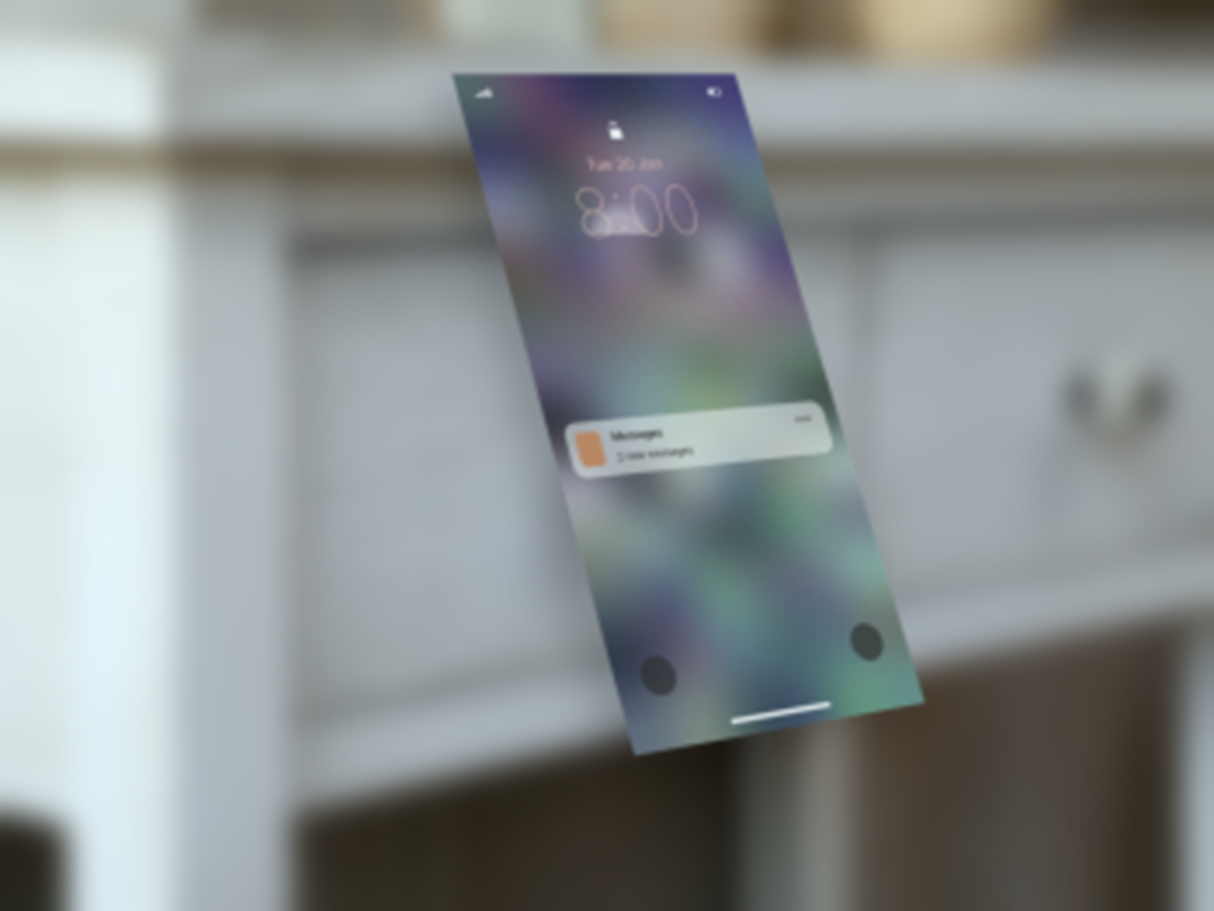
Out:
8.00
